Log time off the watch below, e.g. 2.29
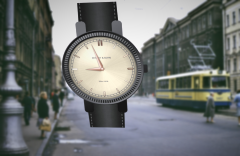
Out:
8.57
